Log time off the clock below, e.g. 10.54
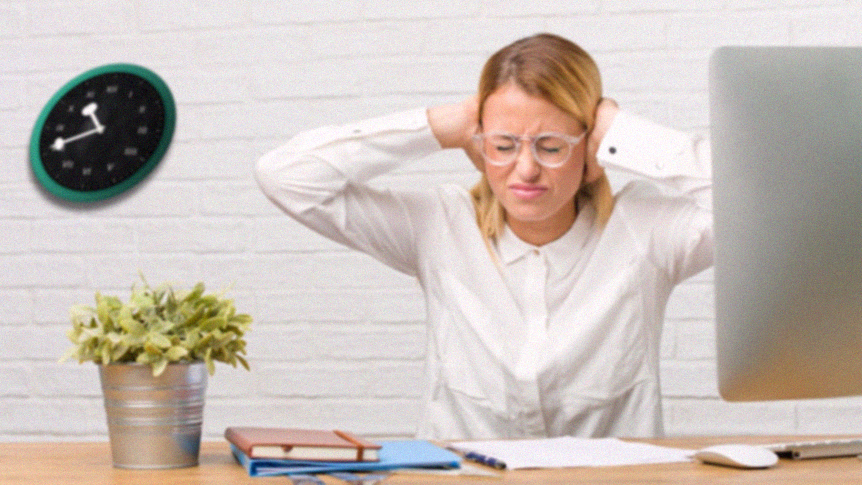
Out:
10.41
